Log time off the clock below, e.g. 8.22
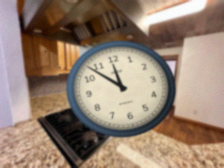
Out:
11.53
